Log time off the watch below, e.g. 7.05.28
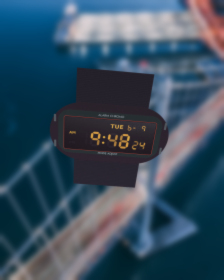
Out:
9.48.24
